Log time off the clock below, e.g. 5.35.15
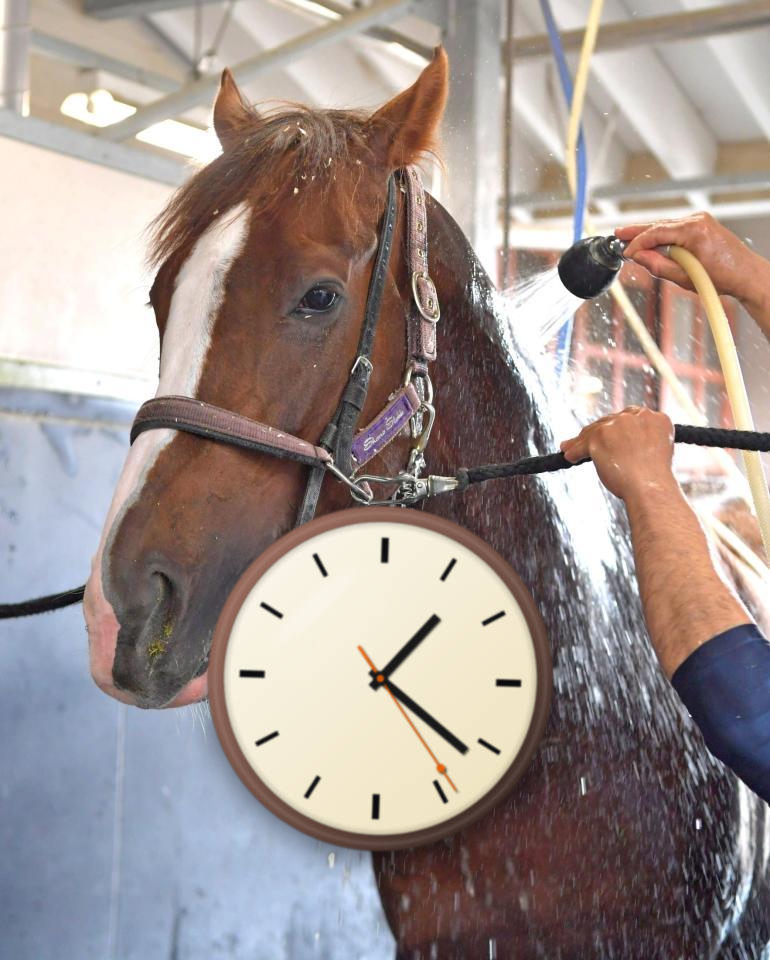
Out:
1.21.24
